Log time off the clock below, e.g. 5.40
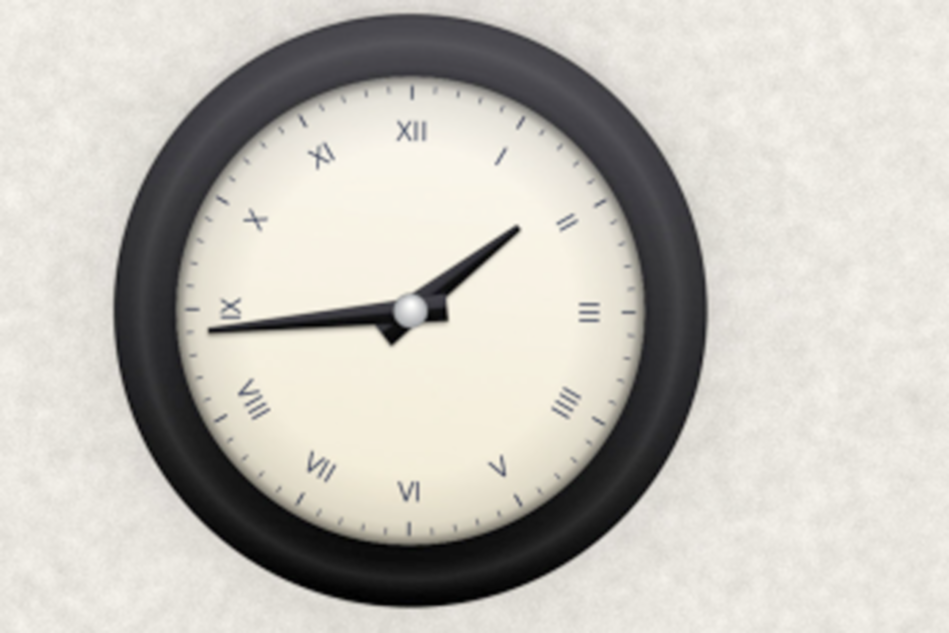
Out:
1.44
